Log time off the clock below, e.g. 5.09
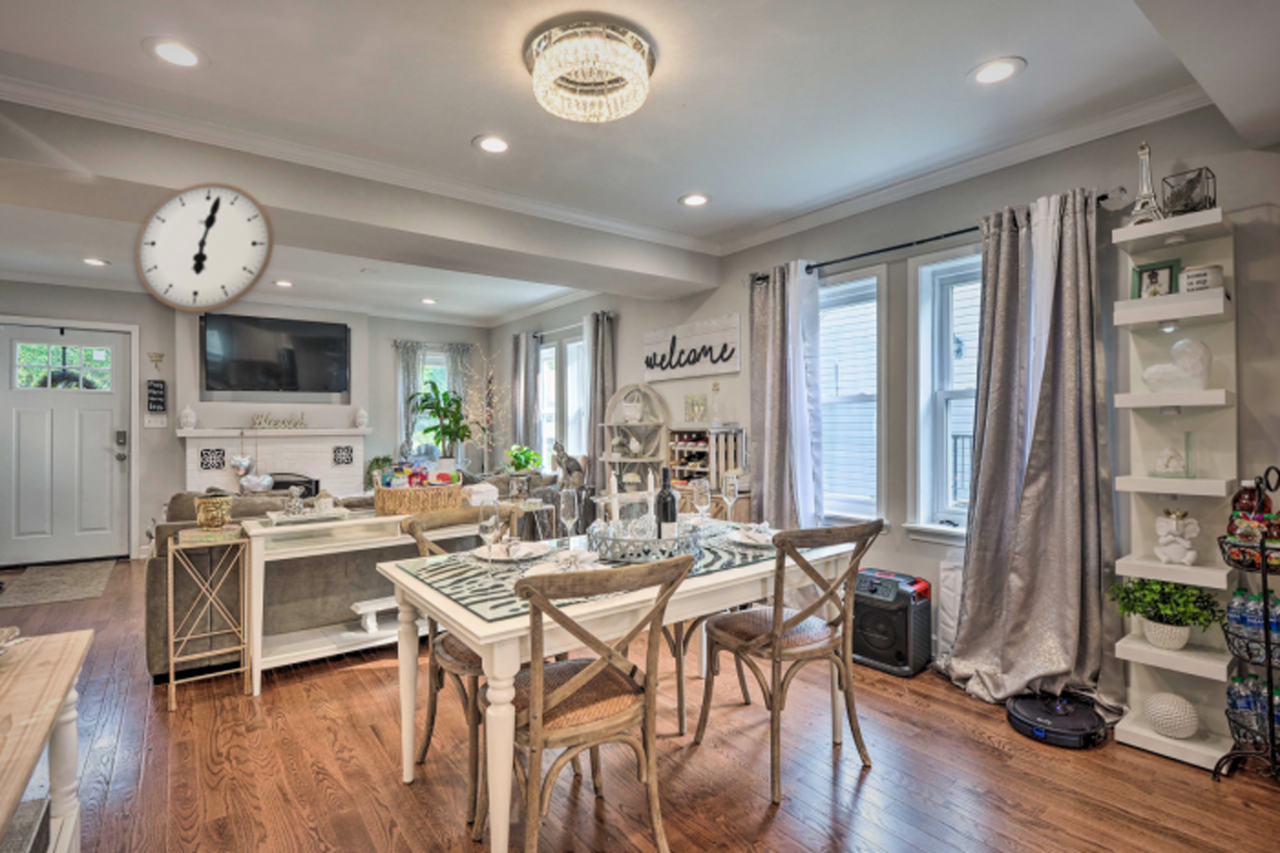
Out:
6.02
